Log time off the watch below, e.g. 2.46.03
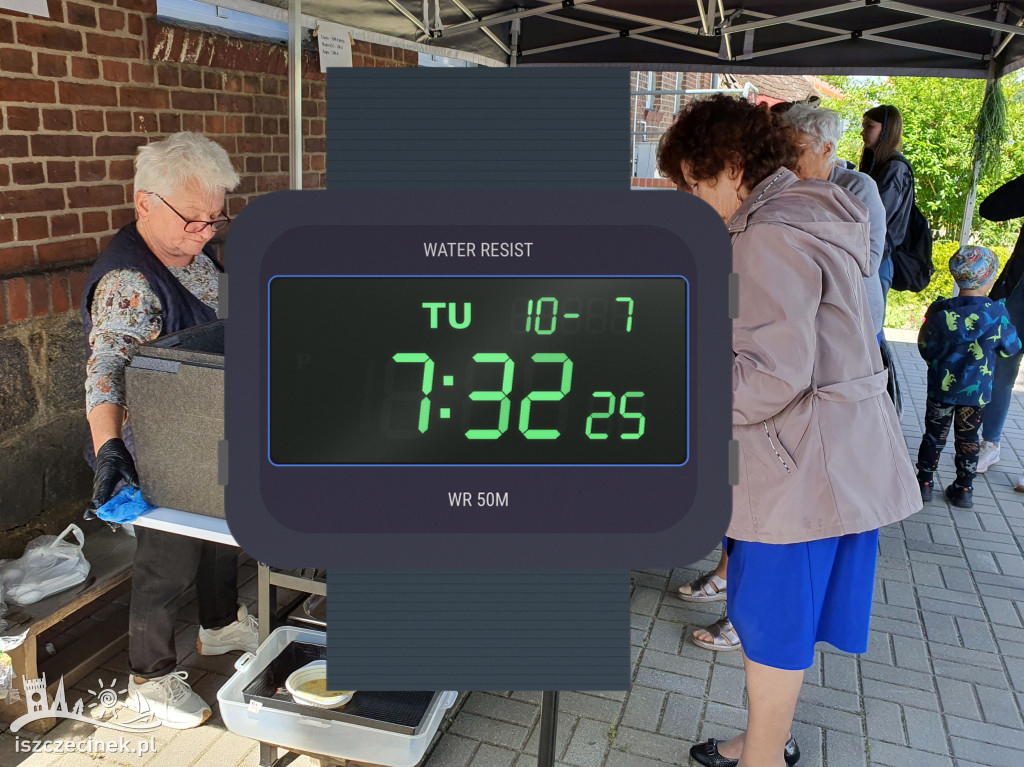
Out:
7.32.25
